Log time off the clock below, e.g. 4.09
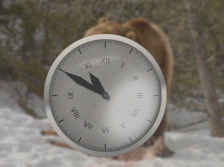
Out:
10.50
